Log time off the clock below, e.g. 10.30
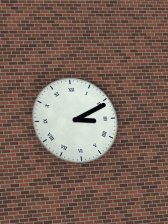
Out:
3.11
